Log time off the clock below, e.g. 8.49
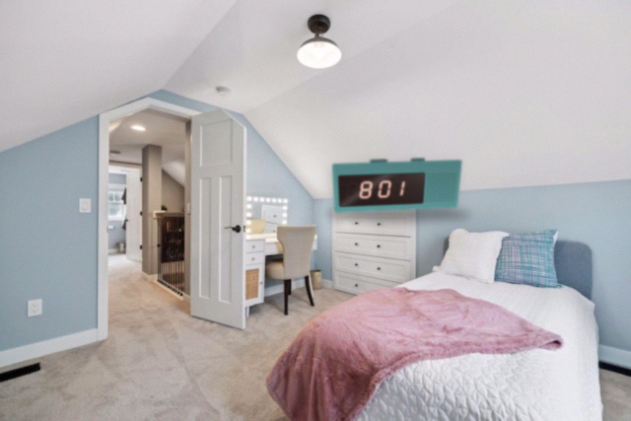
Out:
8.01
